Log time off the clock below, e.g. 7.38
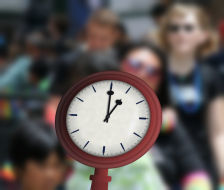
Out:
1.00
